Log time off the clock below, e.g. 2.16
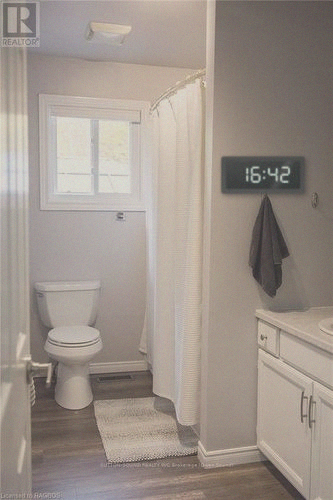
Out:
16.42
